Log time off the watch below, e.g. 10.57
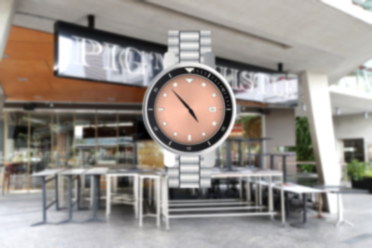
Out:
4.53
